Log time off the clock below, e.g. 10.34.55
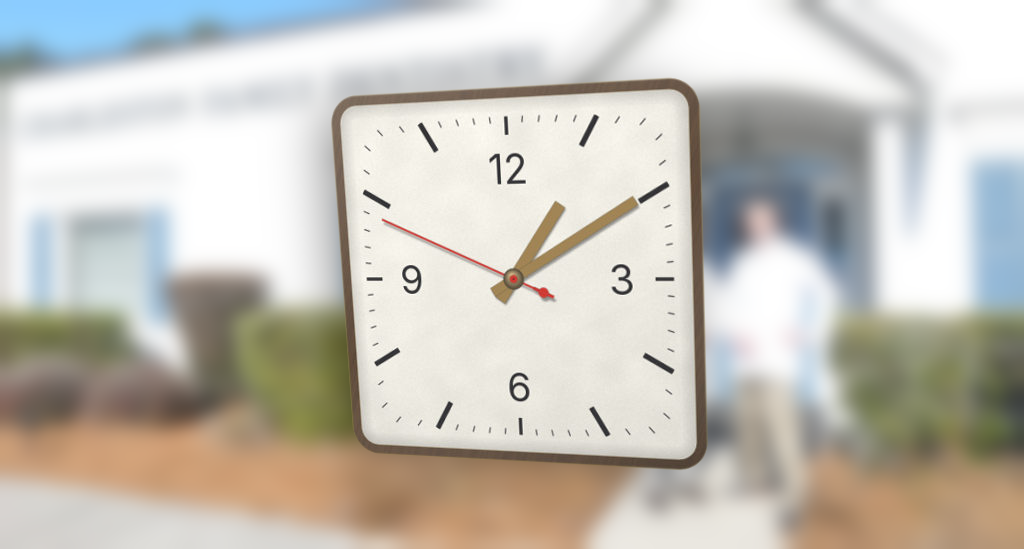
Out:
1.09.49
